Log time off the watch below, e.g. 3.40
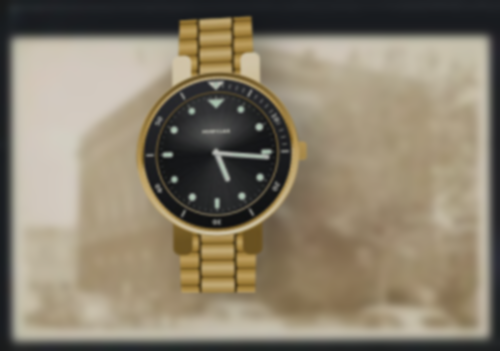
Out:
5.16
